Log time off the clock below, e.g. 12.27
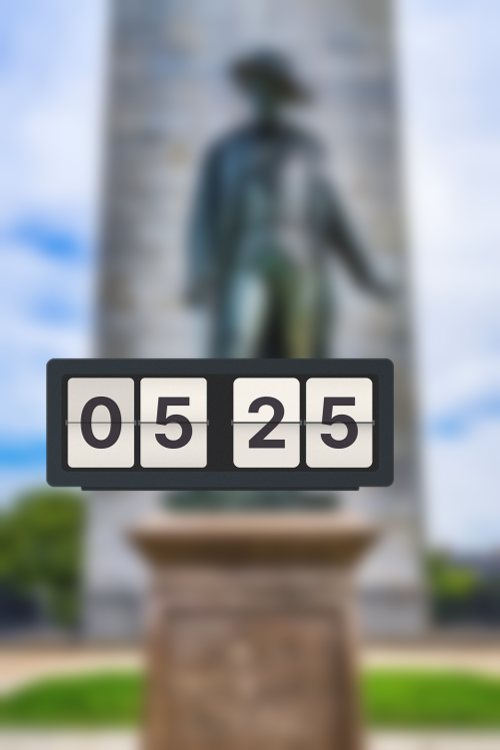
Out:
5.25
